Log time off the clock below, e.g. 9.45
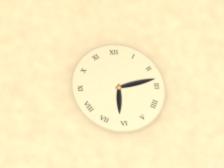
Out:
6.13
